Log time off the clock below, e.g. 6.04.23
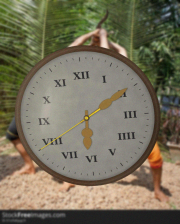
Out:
6.09.40
